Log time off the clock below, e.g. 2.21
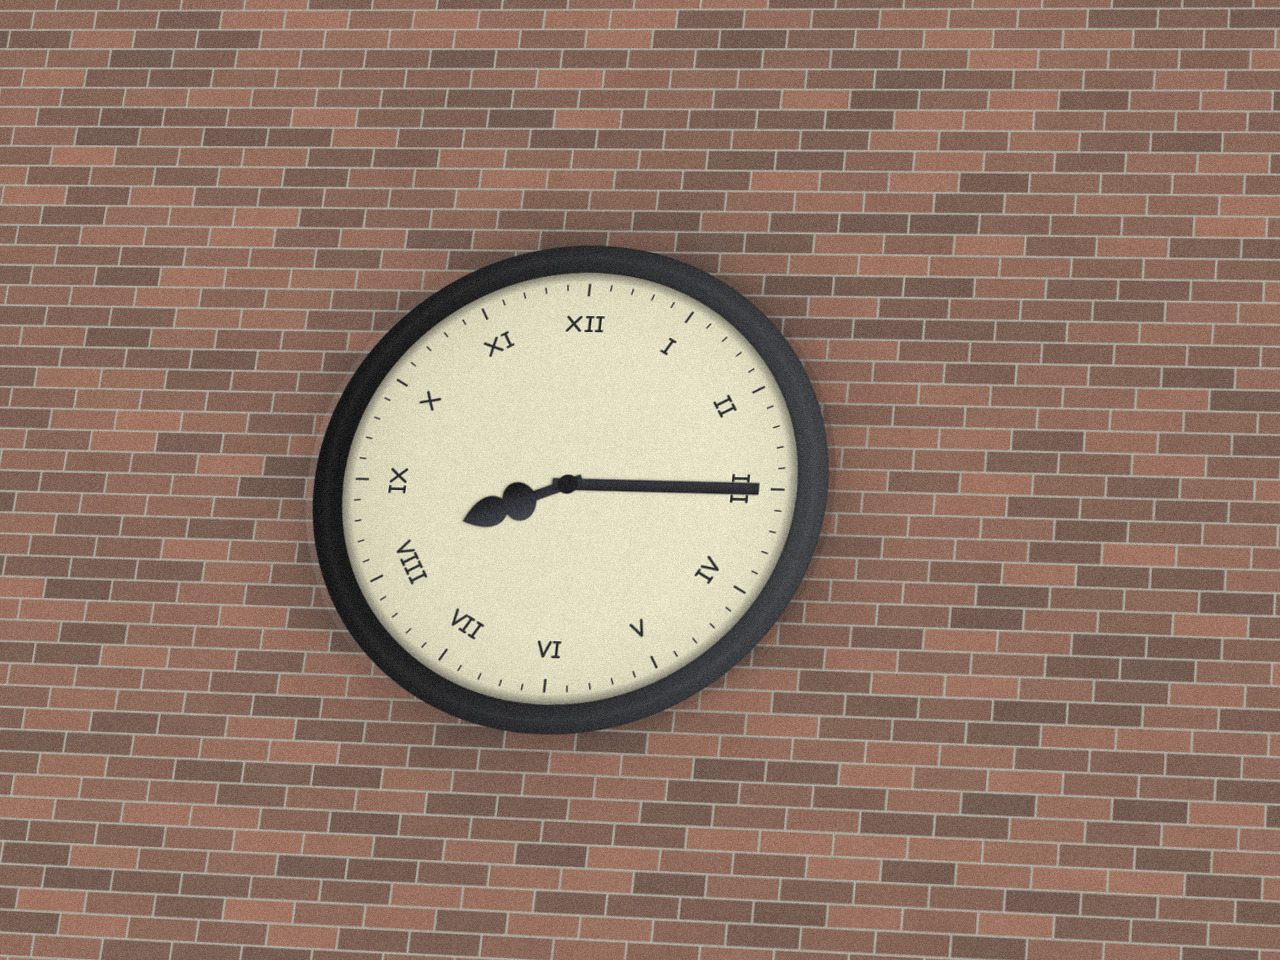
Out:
8.15
